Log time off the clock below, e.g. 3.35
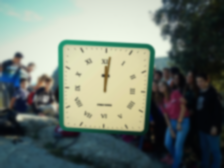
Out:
12.01
